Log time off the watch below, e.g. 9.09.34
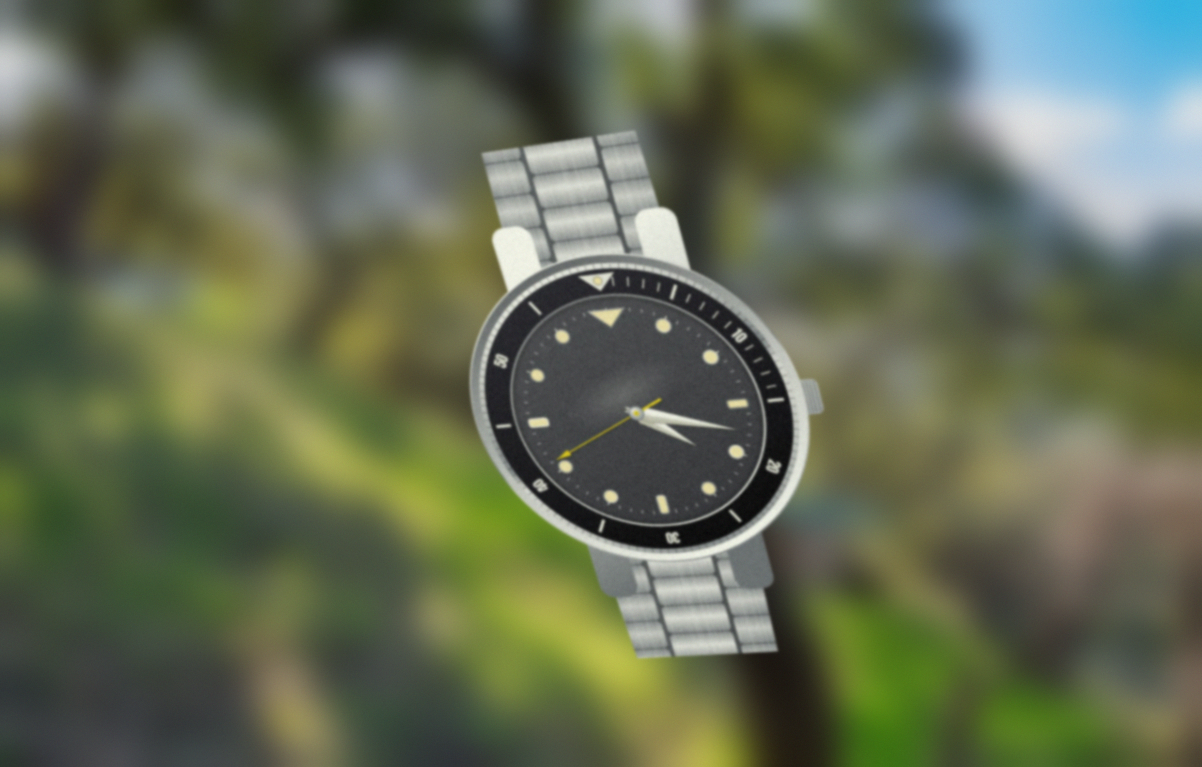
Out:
4.17.41
